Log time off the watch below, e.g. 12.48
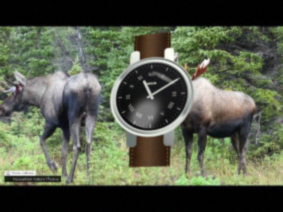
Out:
11.10
